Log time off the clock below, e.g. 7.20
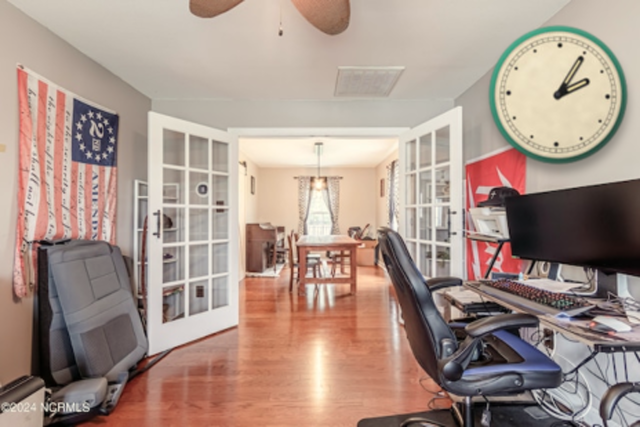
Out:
2.05
